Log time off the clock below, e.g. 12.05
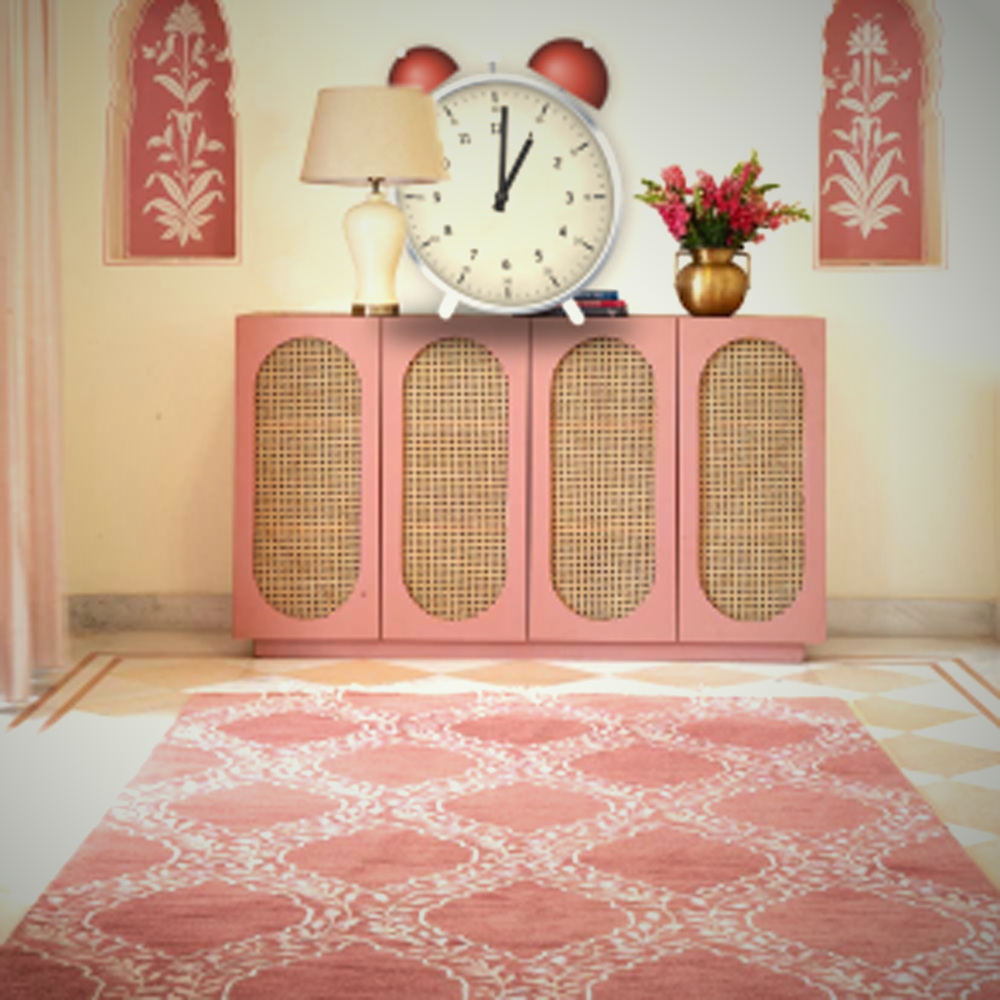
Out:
1.01
